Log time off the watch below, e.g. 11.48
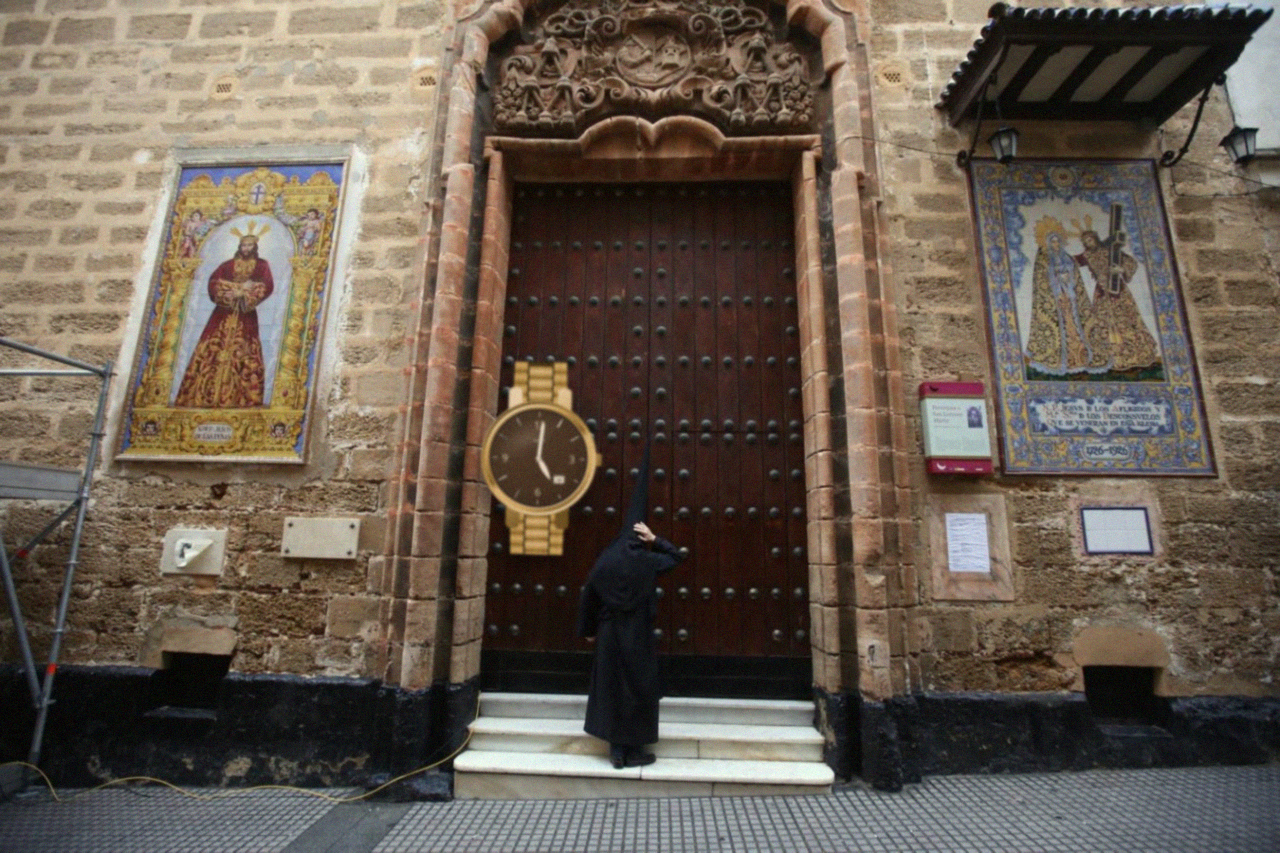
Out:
5.01
